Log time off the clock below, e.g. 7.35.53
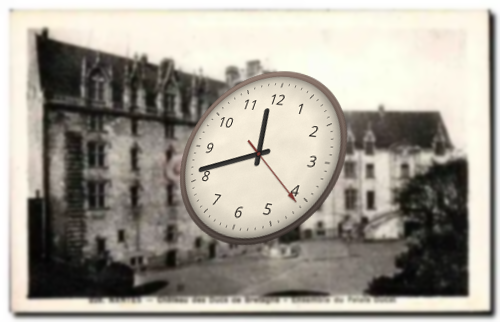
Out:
11.41.21
